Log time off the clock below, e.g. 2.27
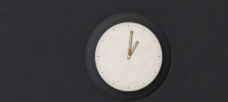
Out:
1.01
